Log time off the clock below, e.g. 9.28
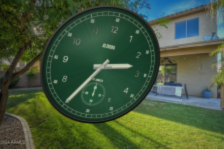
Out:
2.35
